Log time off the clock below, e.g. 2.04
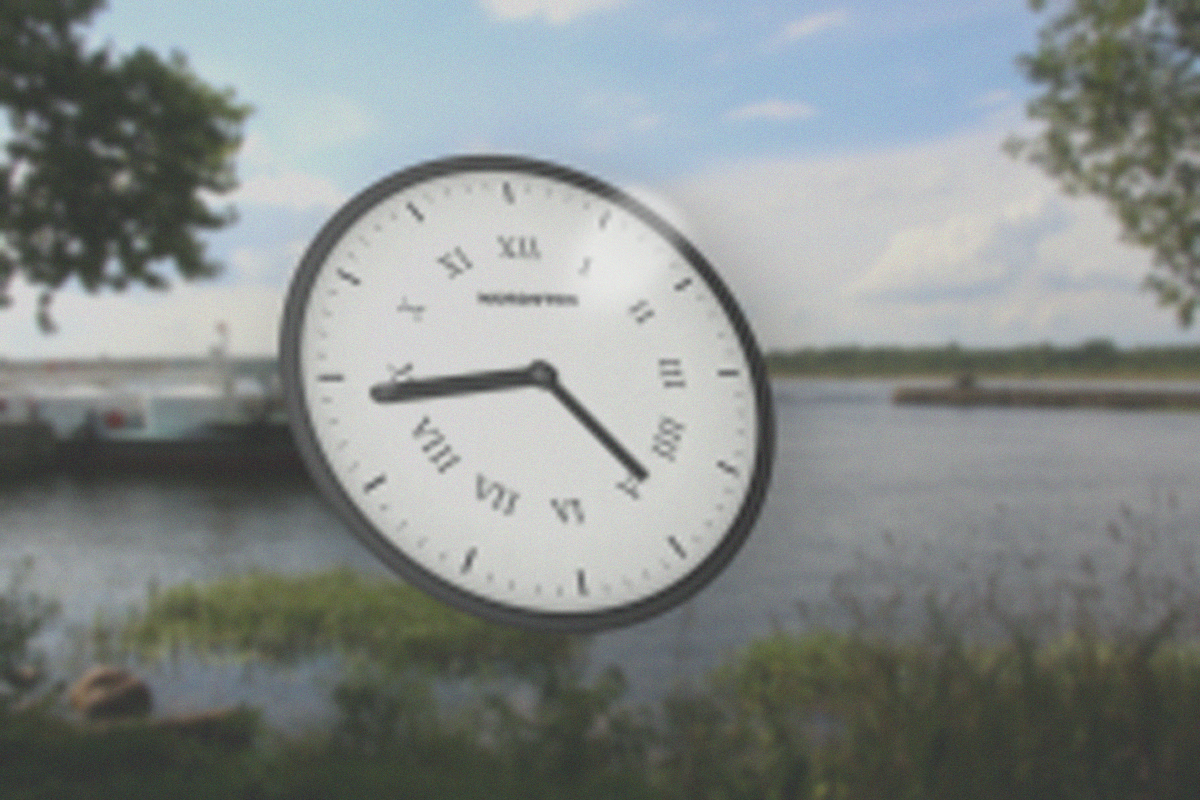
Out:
4.44
